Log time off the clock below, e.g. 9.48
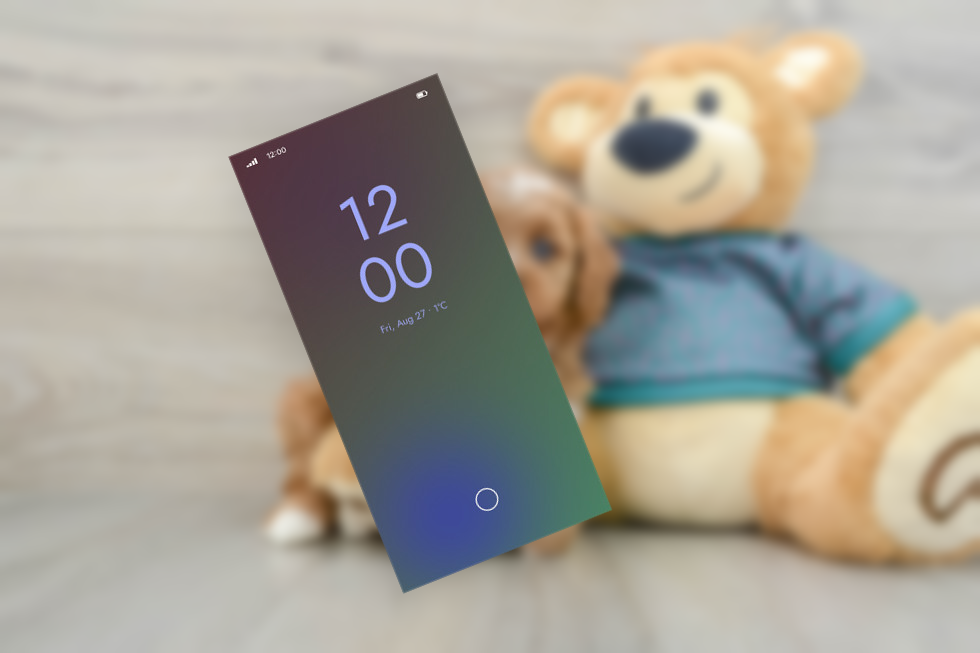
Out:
12.00
